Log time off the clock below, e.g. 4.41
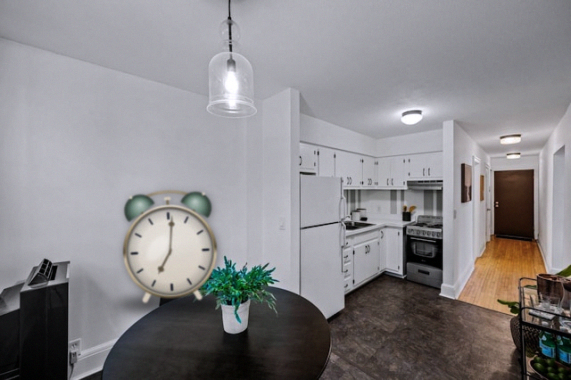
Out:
7.01
